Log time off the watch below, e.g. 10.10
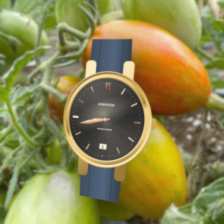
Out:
8.43
